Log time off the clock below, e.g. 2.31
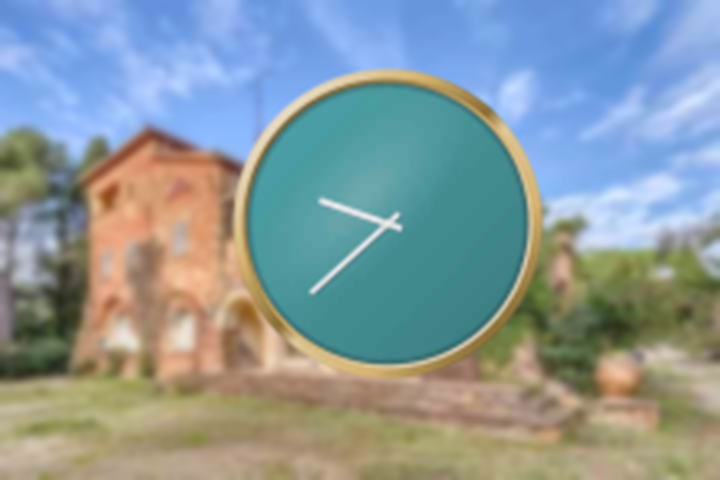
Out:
9.38
